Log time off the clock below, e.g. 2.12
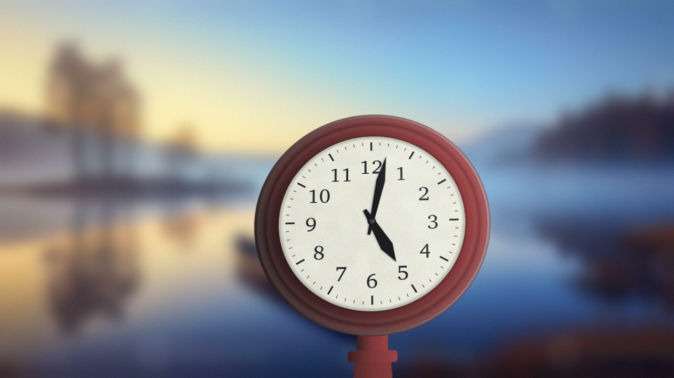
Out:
5.02
